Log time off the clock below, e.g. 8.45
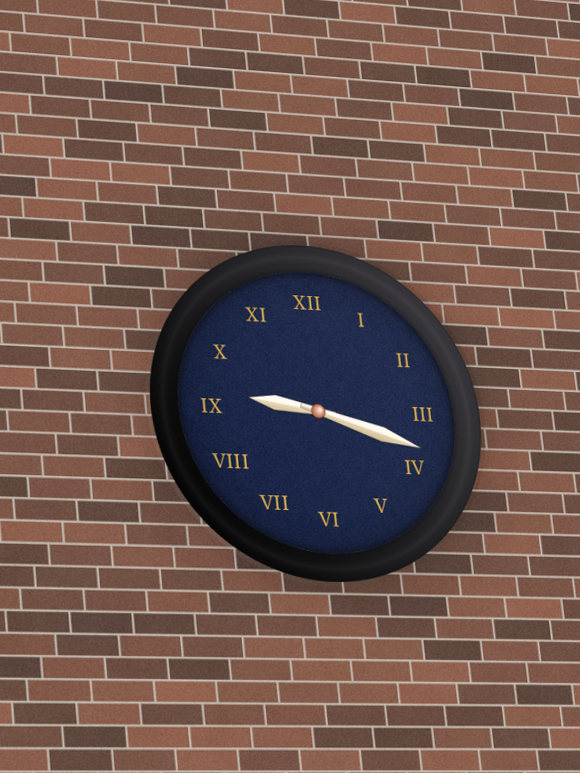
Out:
9.18
